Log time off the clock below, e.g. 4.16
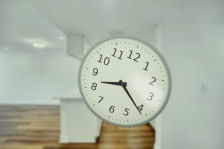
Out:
8.21
